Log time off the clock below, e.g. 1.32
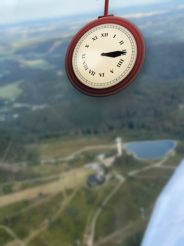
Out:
3.15
